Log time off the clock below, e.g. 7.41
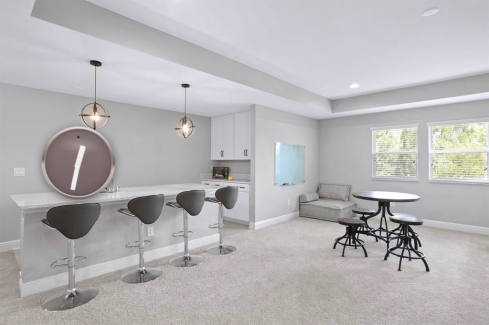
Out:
12.32
